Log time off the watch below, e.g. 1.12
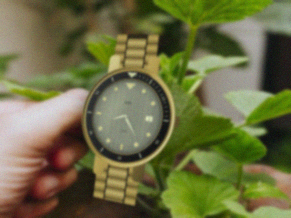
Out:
8.24
